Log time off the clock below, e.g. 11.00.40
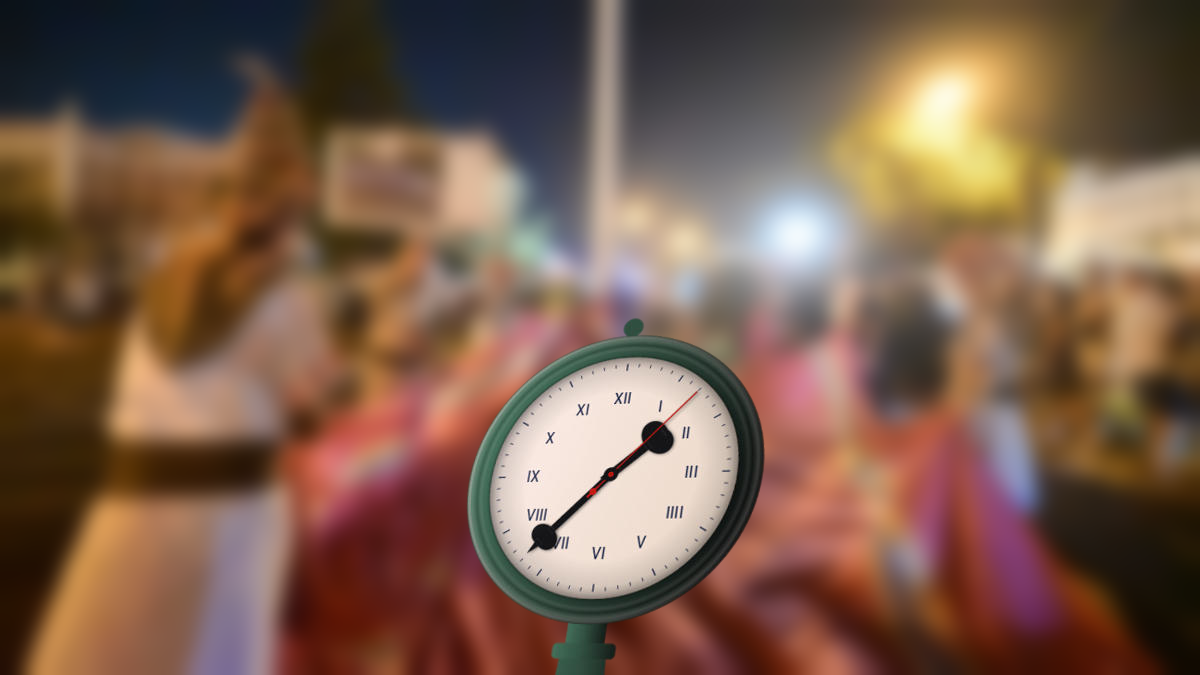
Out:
1.37.07
